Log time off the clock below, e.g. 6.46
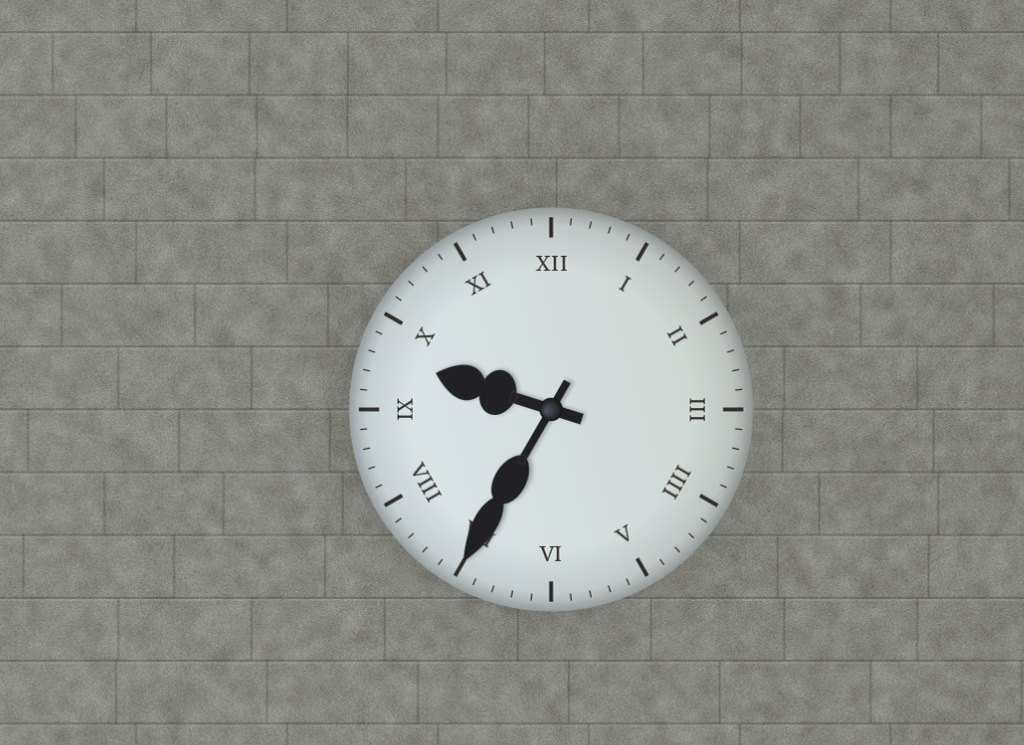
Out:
9.35
